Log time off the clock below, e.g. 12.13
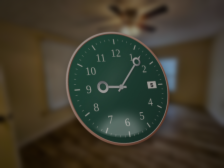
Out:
9.07
